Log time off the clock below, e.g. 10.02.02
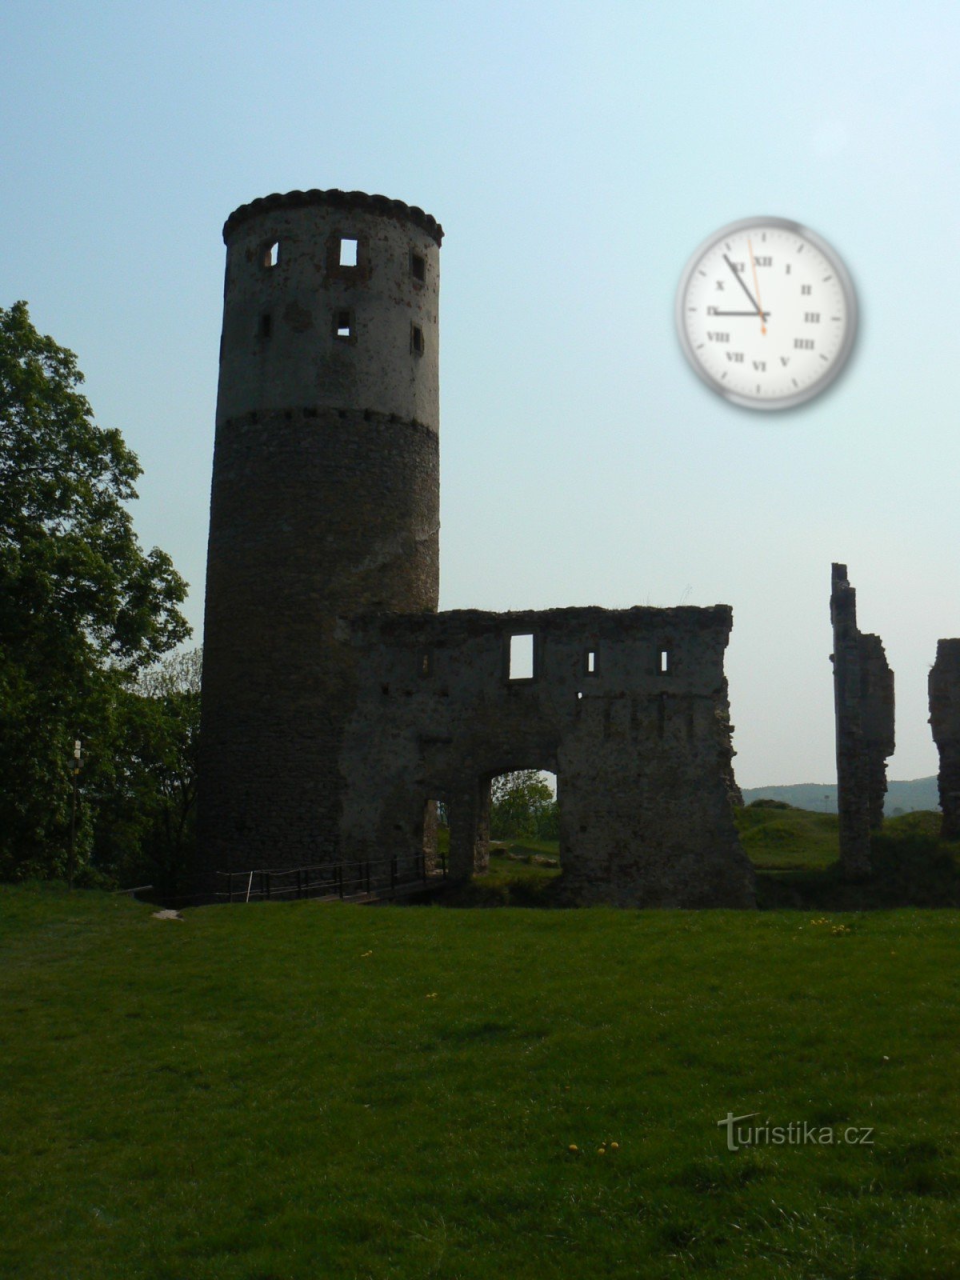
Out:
8.53.58
